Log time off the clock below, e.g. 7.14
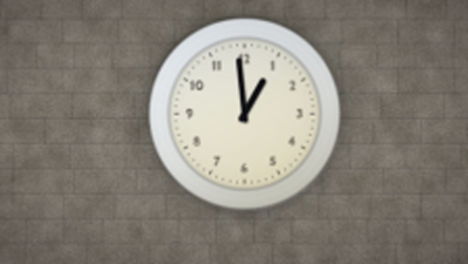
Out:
12.59
